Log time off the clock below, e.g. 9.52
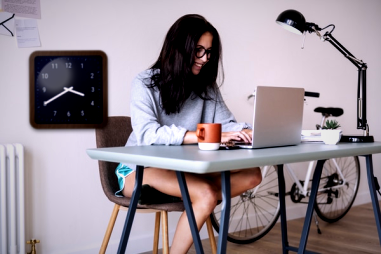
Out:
3.40
